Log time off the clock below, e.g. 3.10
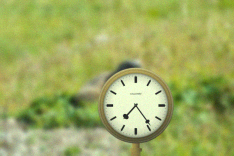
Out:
7.24
